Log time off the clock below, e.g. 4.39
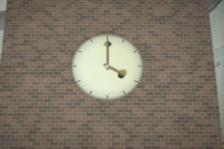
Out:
4.00
